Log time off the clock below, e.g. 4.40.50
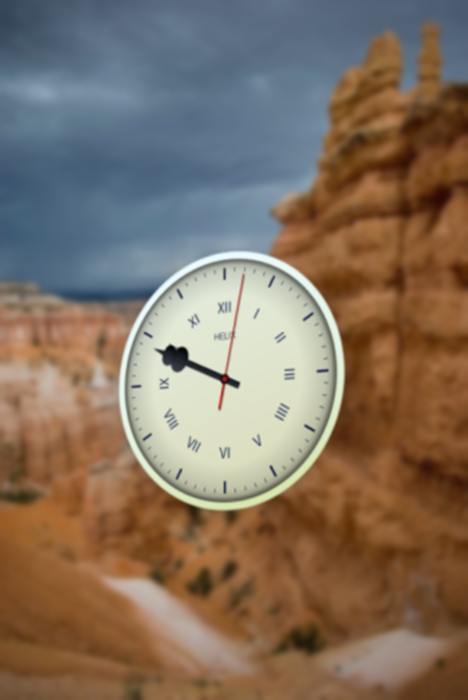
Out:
9.49.02
